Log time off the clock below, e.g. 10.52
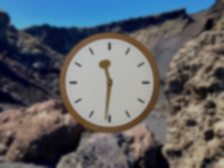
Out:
11.31
